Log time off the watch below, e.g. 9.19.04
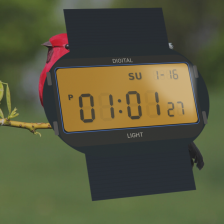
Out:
1.01.27
